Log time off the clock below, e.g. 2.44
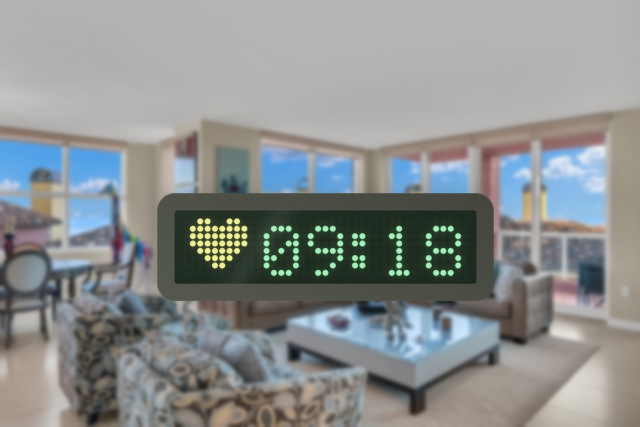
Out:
9.18
